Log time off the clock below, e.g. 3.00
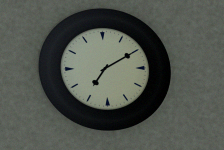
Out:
7.10
